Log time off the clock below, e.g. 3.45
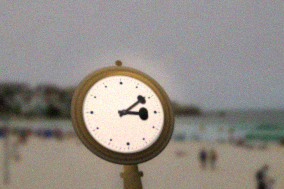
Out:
3.09
